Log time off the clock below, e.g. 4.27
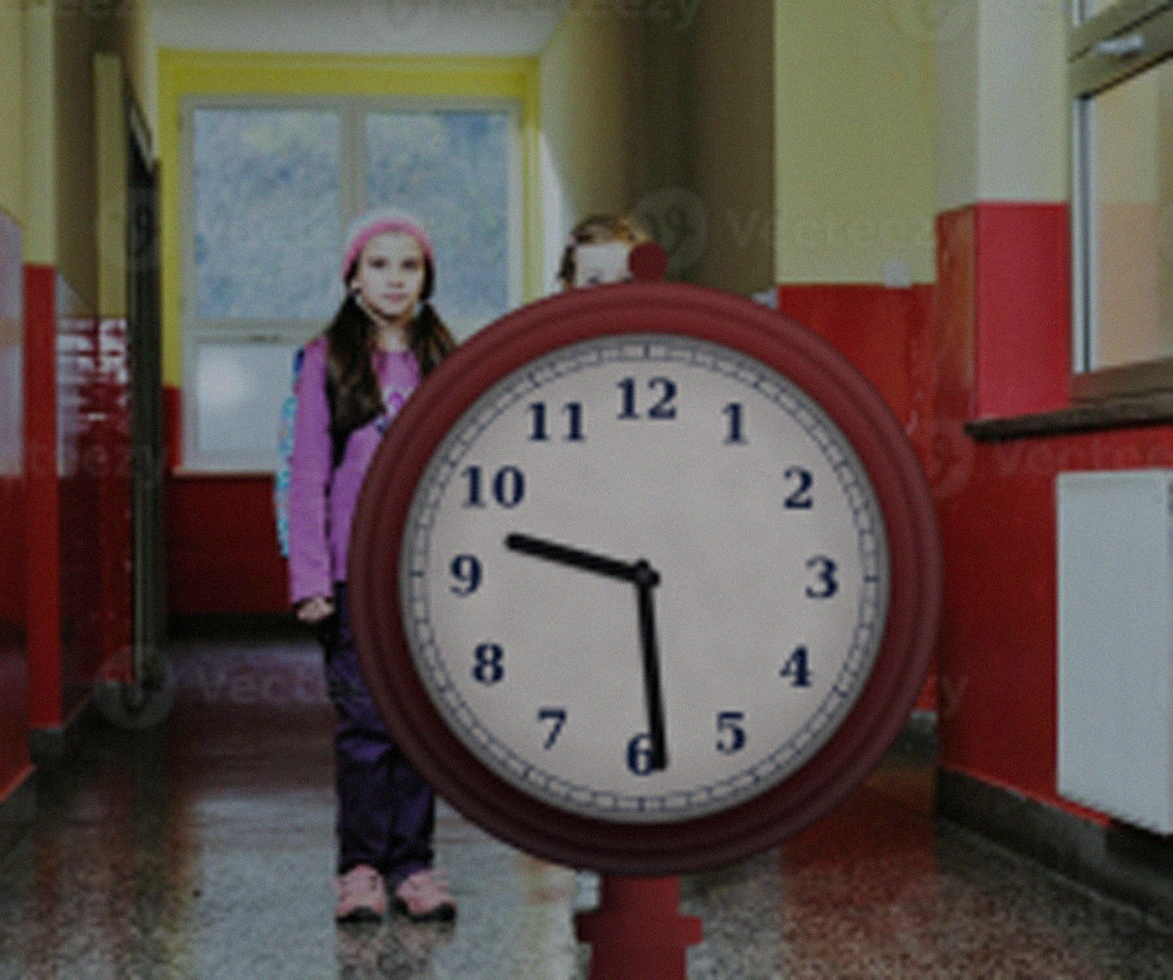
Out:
9.29
